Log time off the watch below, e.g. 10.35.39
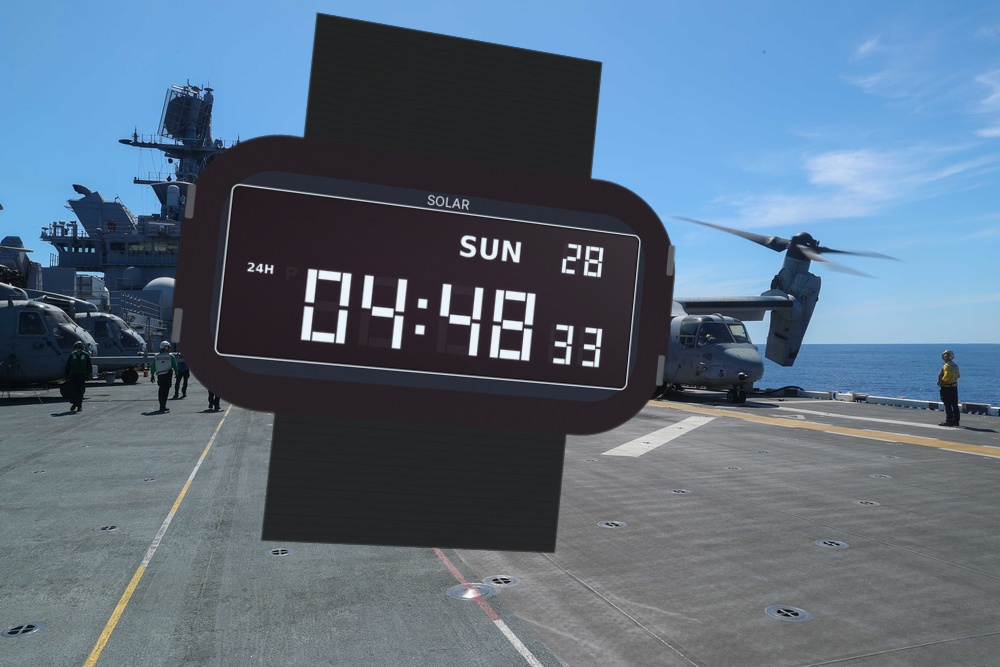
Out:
4.48.33
